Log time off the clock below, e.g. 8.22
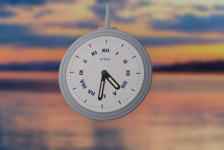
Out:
4.31
